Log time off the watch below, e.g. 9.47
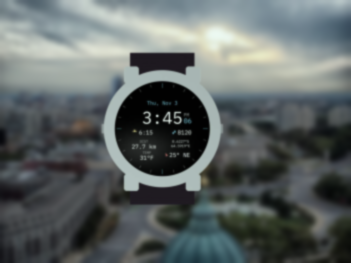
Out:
3.45
